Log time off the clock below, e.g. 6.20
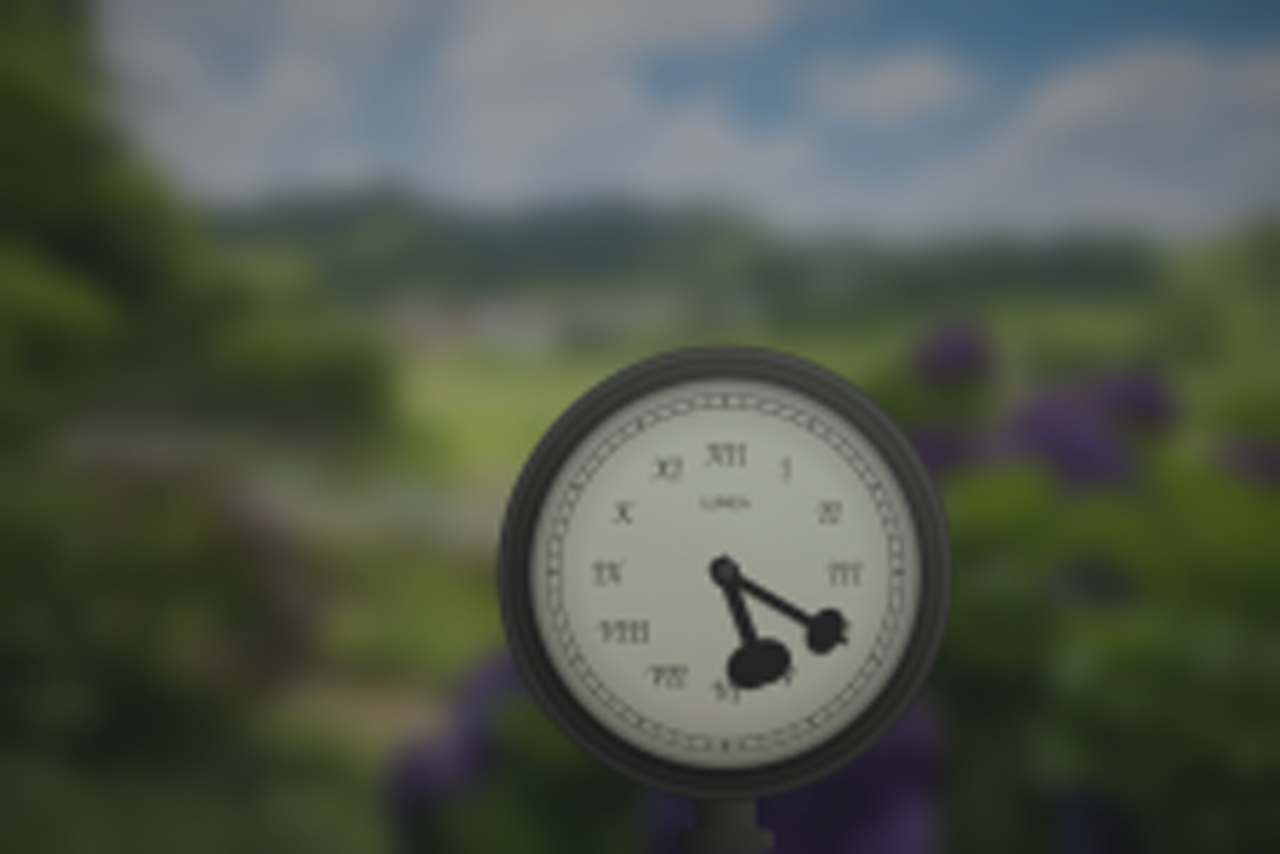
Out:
5.20
